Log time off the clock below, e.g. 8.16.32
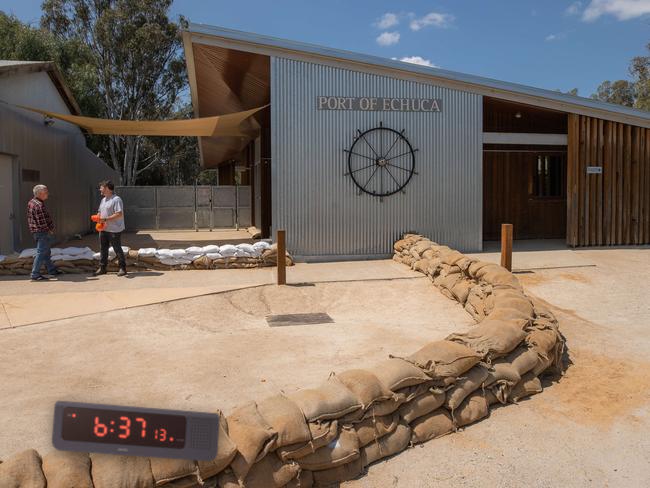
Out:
6.37.13
